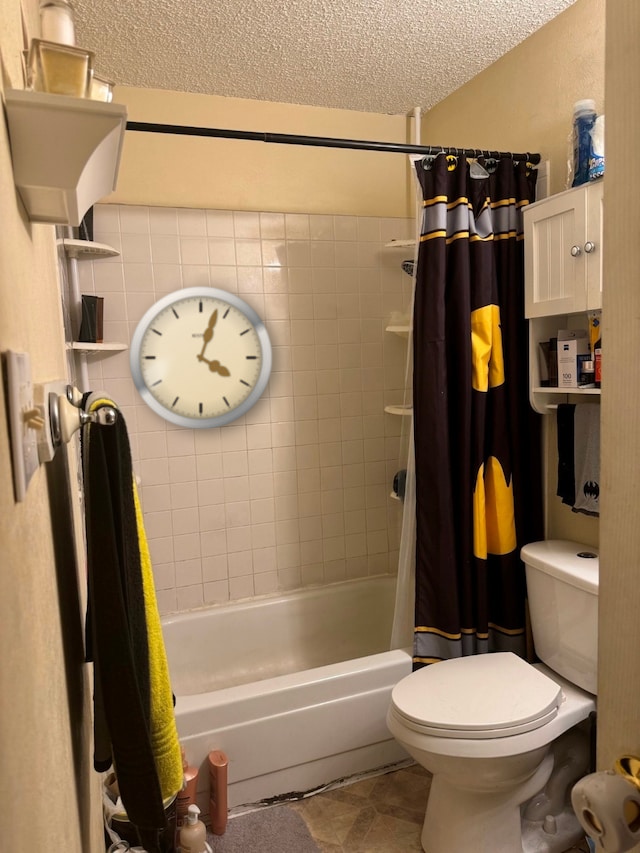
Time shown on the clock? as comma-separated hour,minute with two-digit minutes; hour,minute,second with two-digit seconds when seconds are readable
4,03
